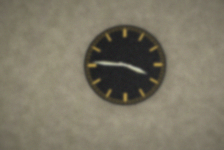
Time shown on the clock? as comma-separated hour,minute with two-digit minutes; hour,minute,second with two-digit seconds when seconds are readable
3,46
